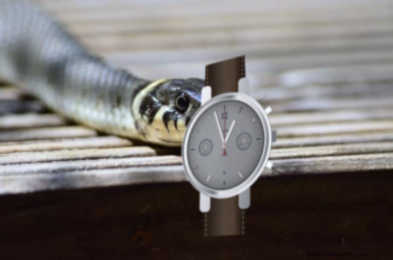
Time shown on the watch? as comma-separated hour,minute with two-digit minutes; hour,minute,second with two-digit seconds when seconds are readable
12,57
